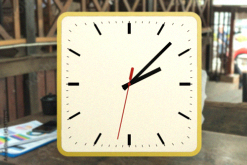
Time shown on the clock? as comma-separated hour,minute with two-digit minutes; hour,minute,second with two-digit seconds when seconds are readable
2,07,32
